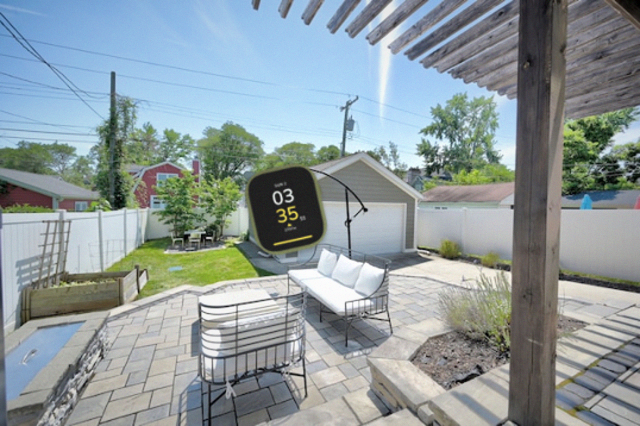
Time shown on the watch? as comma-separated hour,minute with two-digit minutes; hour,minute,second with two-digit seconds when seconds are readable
3,35
